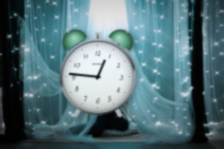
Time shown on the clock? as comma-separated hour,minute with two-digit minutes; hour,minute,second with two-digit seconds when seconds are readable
12,46
